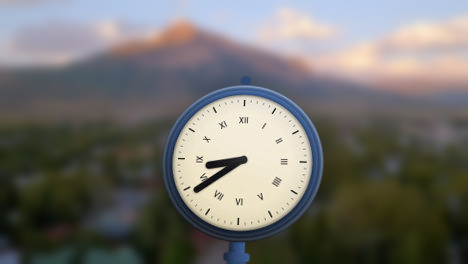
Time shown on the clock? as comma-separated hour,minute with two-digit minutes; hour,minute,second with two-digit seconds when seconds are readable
8,39
